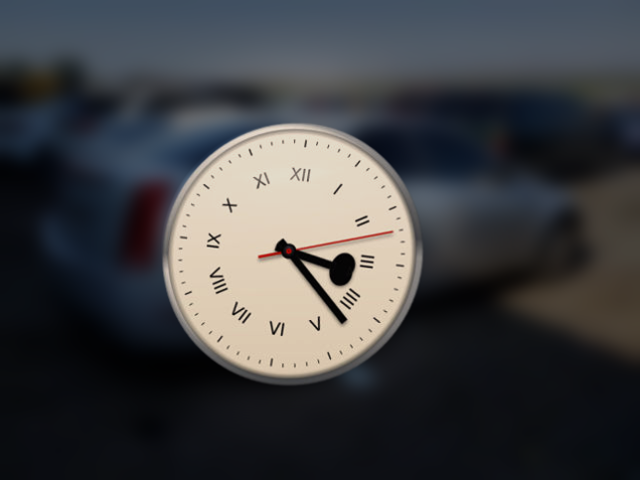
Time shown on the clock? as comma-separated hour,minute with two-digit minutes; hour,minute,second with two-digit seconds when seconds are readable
3,22,12
